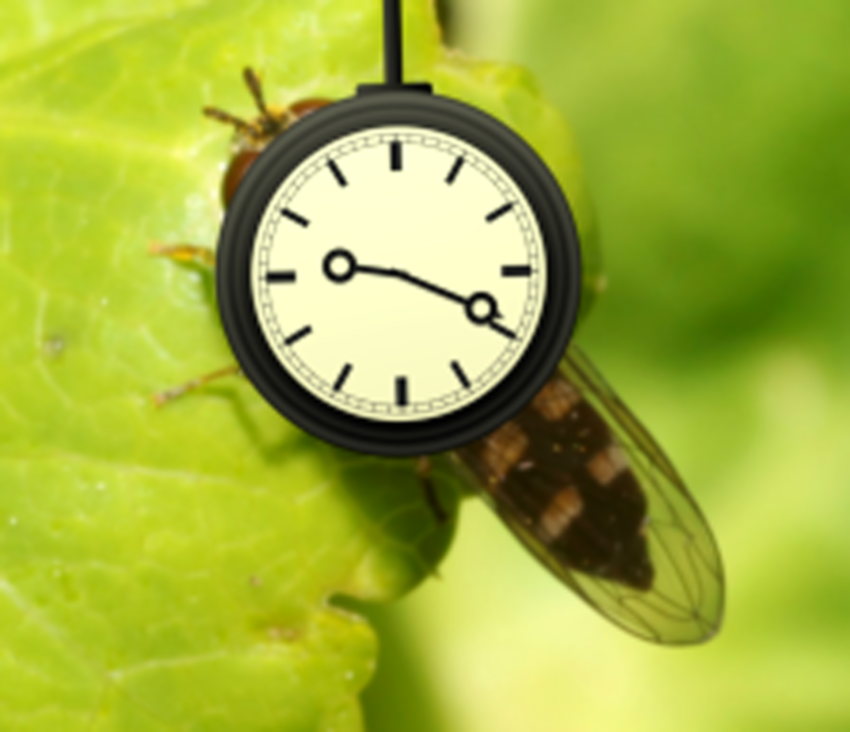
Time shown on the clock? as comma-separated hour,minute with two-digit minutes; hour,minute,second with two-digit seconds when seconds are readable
9,19
